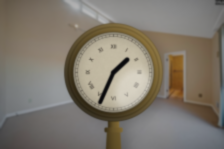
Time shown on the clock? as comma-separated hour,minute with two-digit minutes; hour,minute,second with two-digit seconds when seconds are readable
1,34
